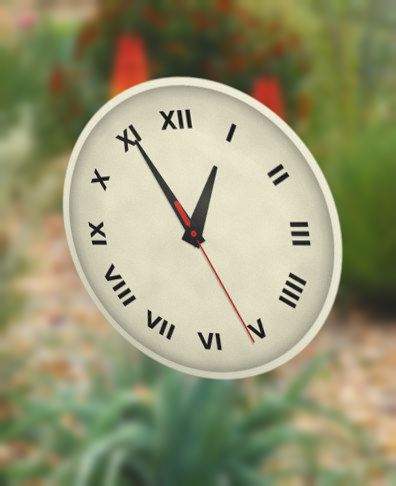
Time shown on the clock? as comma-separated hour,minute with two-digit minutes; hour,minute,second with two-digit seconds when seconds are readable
12,55,26
